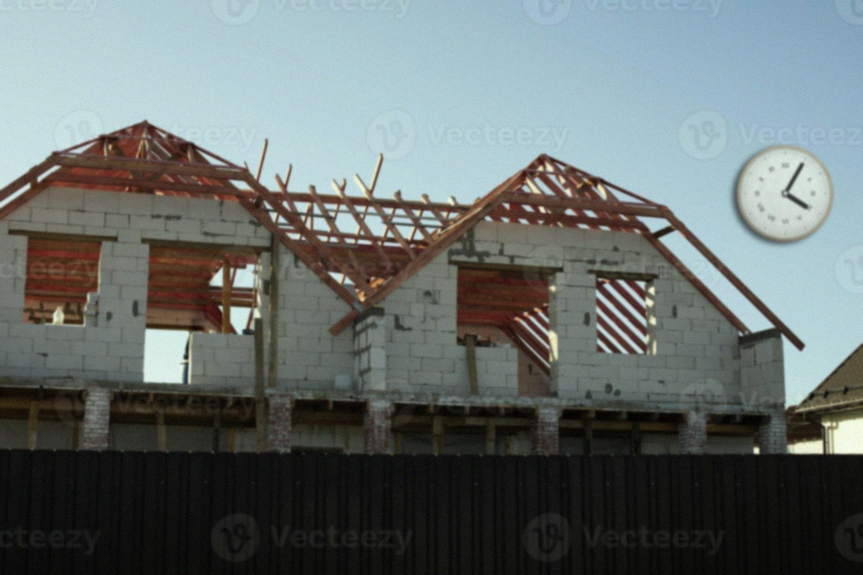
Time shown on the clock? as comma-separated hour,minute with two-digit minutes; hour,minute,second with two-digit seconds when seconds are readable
4,05
